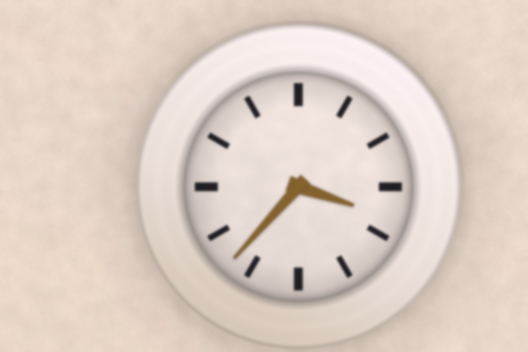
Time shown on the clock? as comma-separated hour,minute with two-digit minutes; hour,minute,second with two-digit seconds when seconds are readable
3,37
